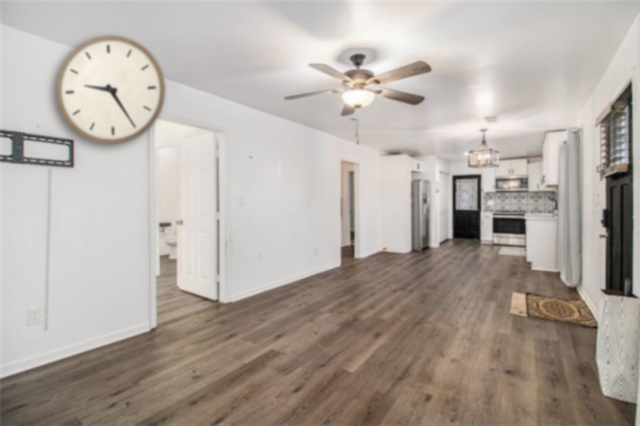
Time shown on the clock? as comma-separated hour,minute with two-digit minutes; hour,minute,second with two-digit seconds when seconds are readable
9,25
